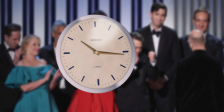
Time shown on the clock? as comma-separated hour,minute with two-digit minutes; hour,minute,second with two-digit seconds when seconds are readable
10,16
